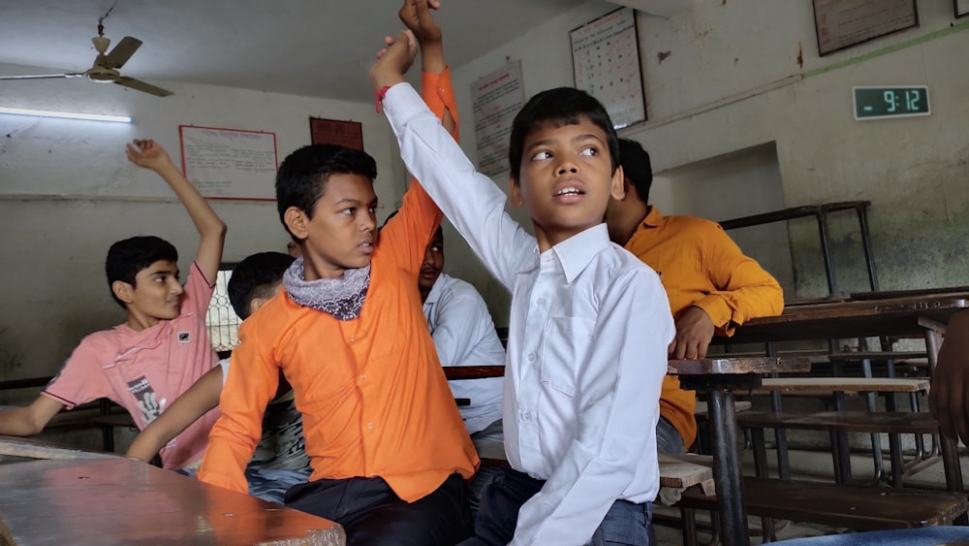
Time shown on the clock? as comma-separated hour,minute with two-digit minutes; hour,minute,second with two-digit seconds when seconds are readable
9,12
